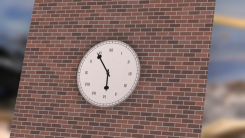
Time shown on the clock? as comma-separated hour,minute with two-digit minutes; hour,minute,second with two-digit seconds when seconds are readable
5,54
